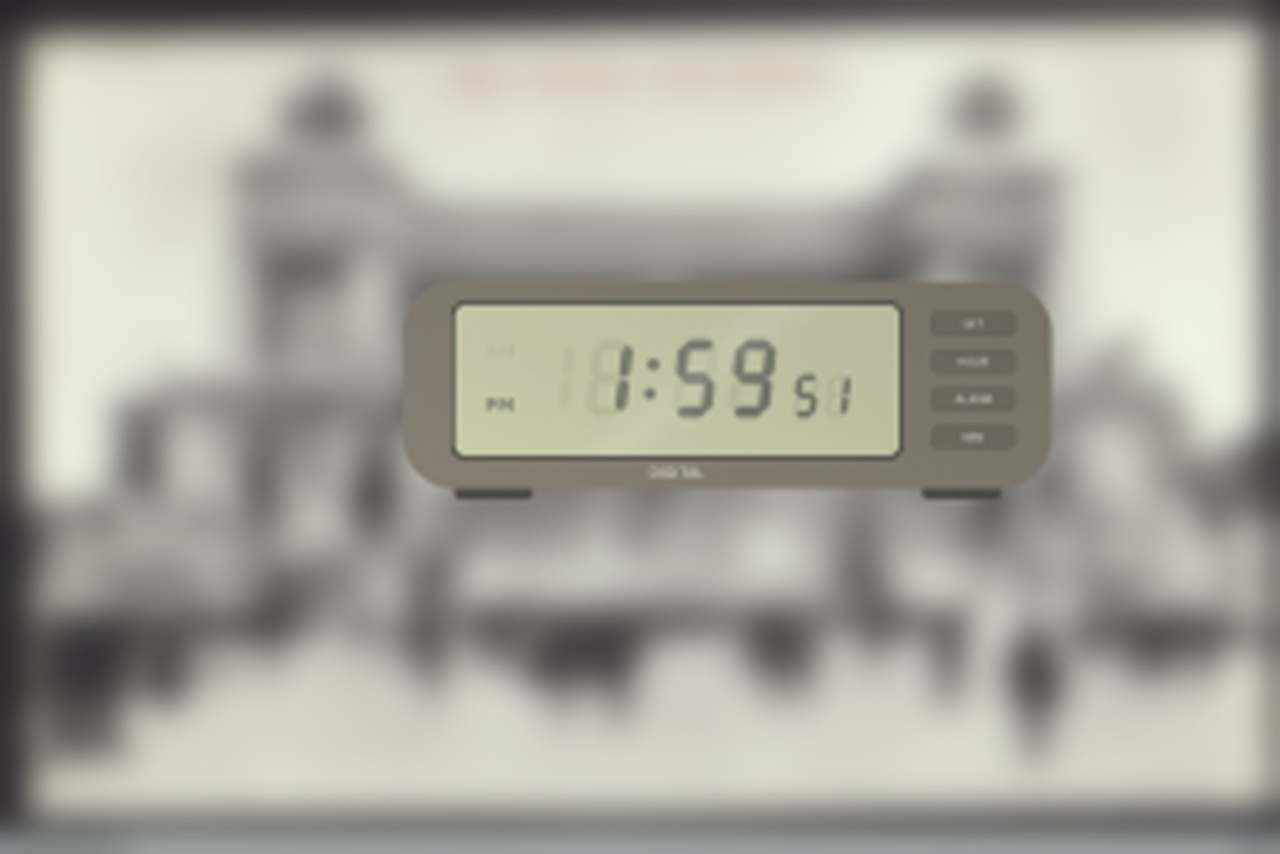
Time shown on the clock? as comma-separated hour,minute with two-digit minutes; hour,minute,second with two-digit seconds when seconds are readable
1,59,51
